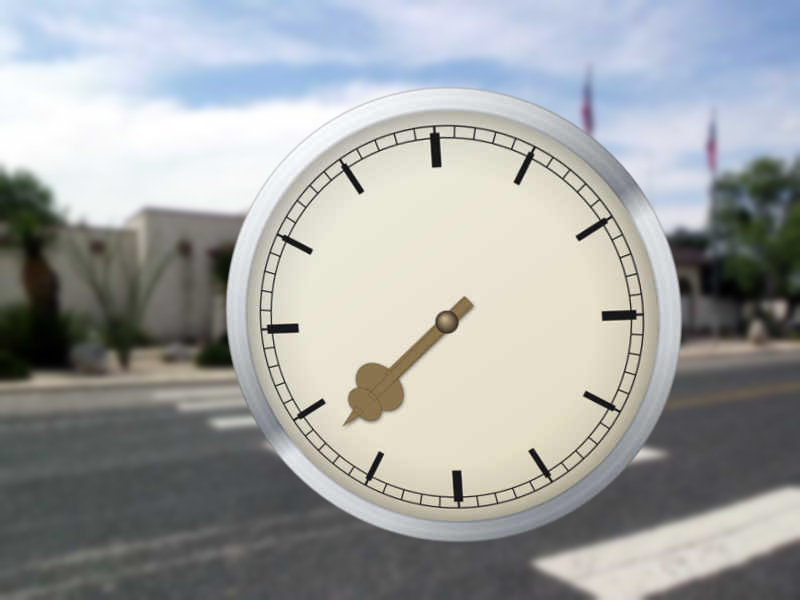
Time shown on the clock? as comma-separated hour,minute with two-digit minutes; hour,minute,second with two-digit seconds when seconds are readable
7,38
